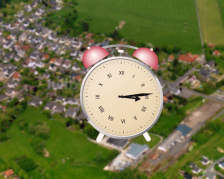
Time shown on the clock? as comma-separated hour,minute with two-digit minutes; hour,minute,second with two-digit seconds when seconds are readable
3,14
